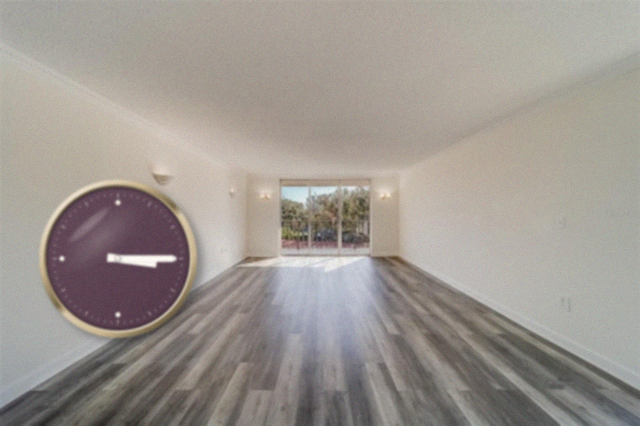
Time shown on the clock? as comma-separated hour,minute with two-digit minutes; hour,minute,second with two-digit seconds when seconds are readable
3,15
